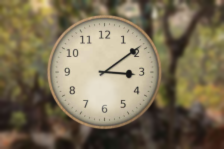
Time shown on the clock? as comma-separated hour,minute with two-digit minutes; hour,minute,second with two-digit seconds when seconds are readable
3,09
